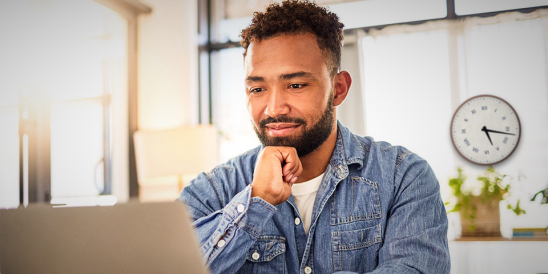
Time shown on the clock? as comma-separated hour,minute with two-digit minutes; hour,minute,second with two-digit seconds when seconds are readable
5,17
